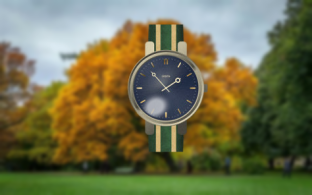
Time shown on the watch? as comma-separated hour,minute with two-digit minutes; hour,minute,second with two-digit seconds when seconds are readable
1,53
